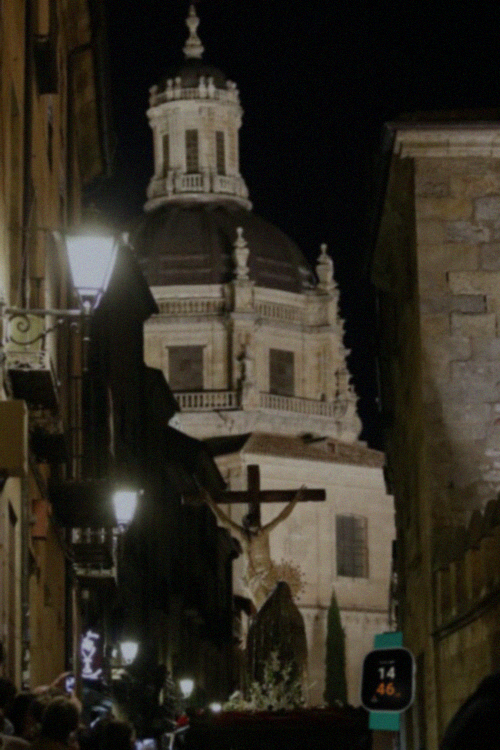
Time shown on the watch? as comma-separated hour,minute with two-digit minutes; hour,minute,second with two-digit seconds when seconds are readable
14,46
